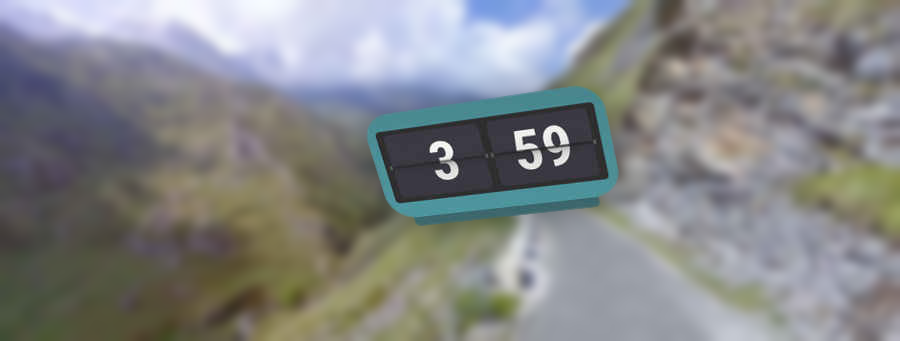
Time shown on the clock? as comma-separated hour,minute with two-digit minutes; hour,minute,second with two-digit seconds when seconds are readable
3,59
